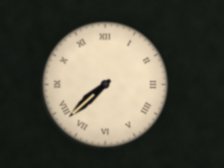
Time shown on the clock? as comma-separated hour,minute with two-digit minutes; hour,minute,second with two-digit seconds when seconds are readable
7,38
